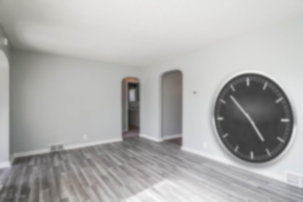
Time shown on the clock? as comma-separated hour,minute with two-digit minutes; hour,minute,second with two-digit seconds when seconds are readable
4,53
